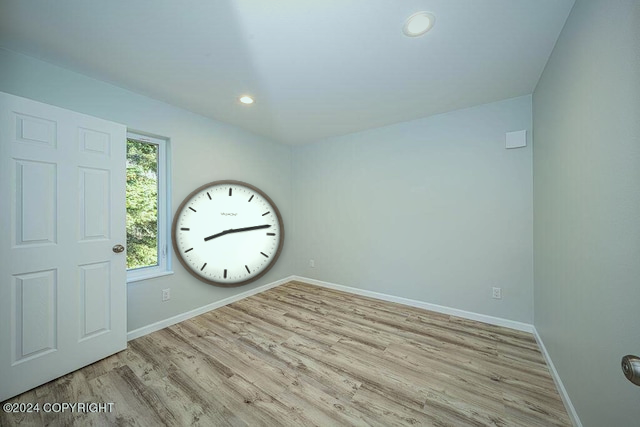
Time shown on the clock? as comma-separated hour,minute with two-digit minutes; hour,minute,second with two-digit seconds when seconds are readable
8,13
